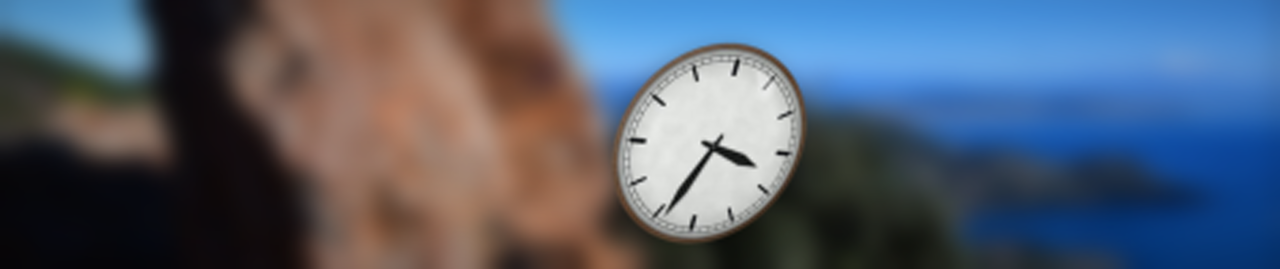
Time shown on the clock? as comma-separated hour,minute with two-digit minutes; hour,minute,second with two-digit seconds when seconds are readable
3,34
